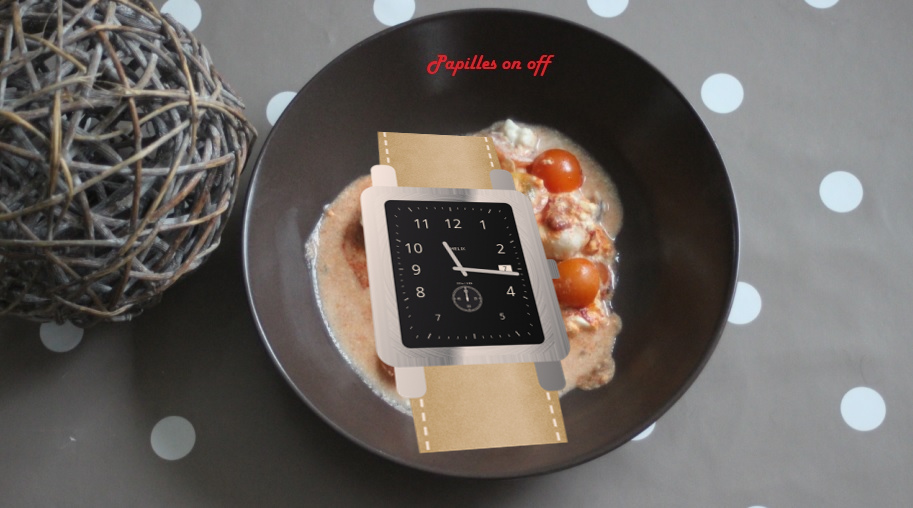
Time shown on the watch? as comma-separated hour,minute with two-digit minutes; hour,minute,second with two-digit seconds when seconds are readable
11,16
